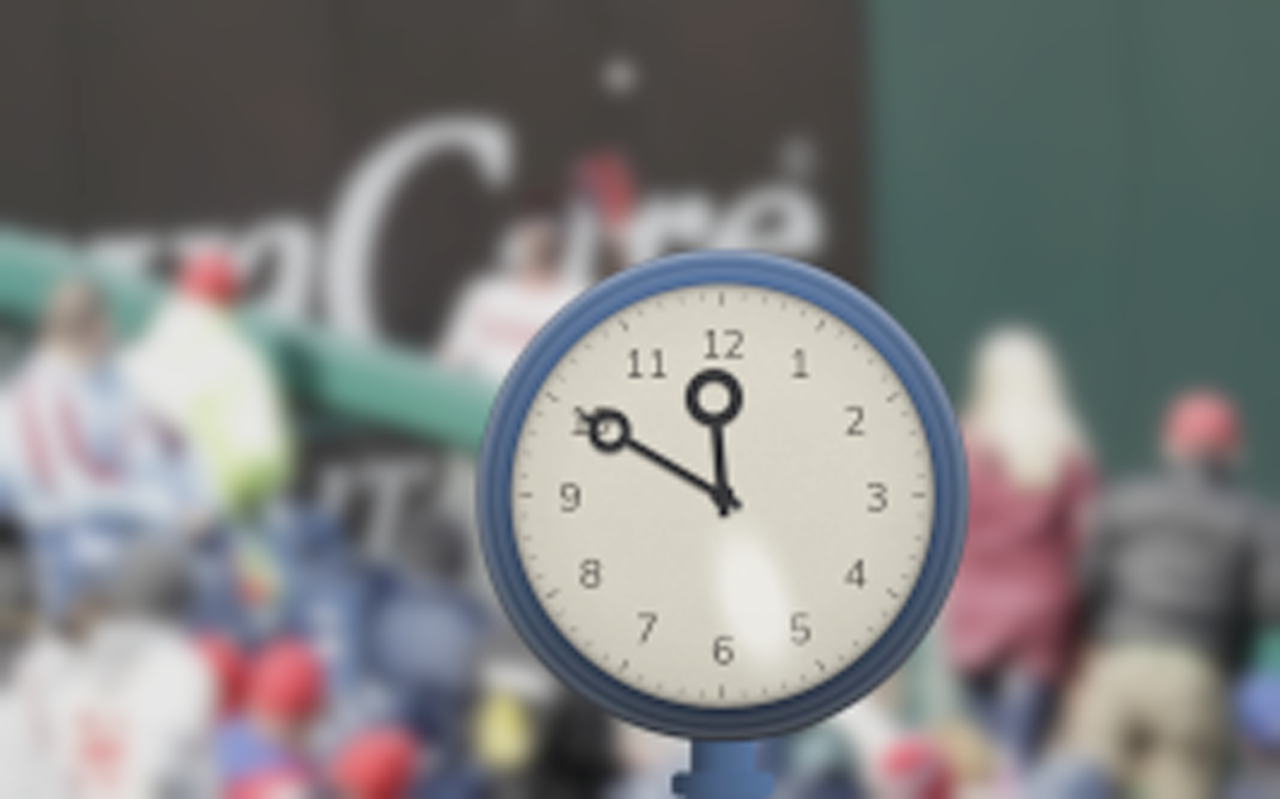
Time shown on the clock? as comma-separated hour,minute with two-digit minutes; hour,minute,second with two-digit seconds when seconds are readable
11,50
